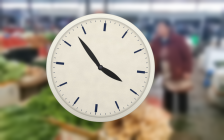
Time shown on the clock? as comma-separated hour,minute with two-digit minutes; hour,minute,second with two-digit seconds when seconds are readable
3,53
